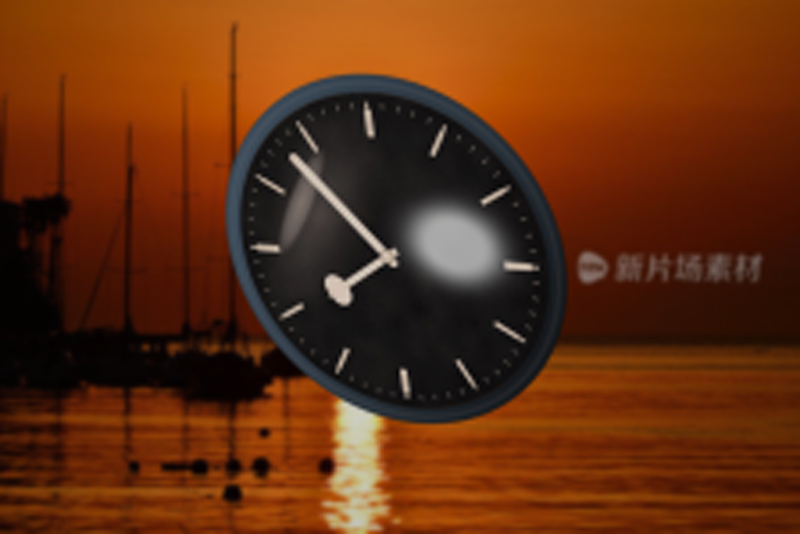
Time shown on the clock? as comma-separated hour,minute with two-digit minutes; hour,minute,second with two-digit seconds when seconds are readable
7,53
